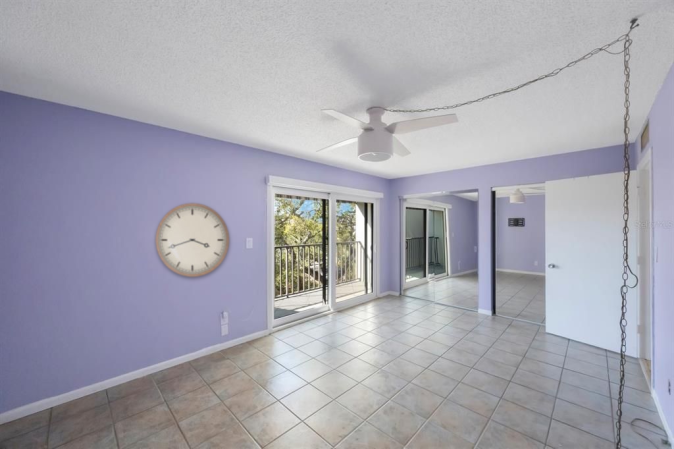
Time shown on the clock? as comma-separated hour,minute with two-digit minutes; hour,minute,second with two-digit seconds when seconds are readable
3,42
